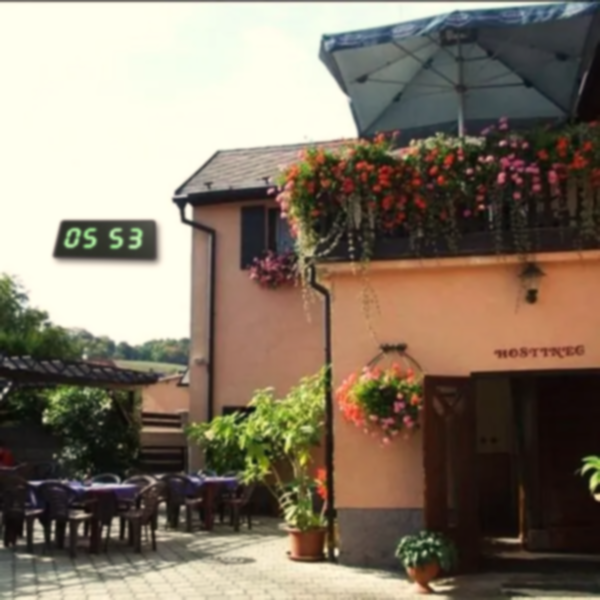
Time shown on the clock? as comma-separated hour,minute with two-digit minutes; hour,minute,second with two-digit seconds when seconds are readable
5,53
